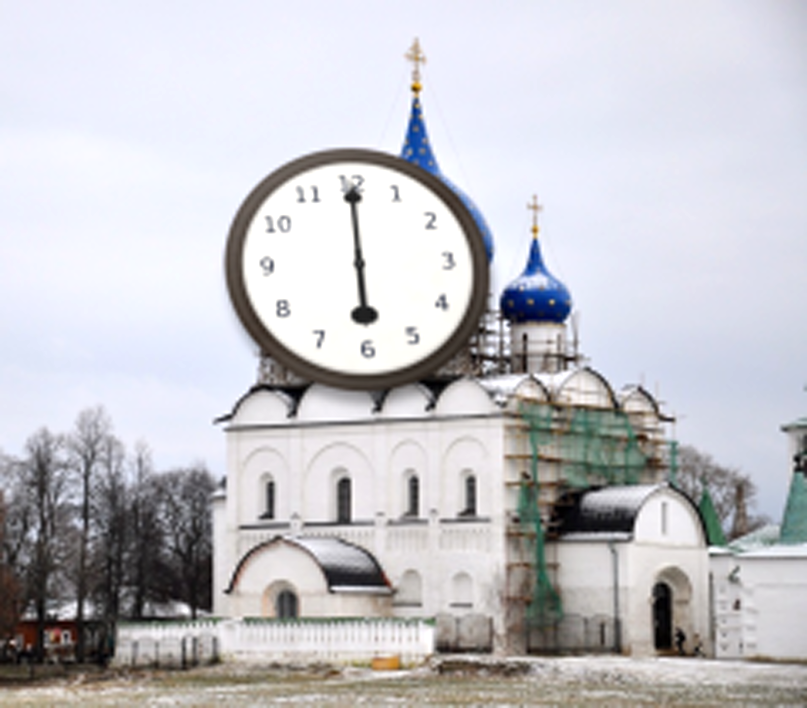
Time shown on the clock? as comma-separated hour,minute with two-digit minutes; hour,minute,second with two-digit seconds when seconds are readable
6,00
